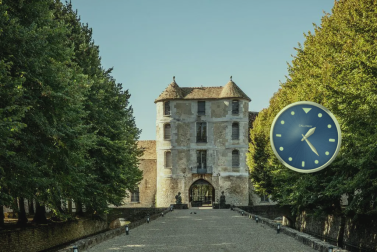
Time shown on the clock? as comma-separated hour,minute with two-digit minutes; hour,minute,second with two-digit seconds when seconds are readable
1,23
